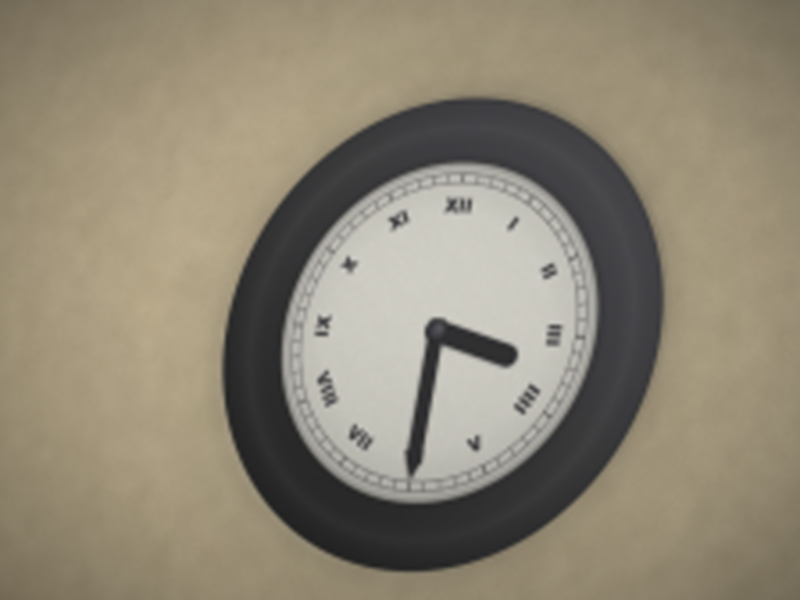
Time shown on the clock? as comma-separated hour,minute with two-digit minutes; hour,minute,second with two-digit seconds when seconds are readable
3,30
